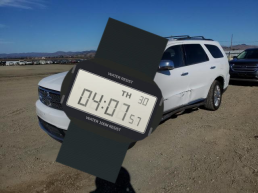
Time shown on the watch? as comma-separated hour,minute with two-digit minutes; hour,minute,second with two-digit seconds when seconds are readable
4,07,57
